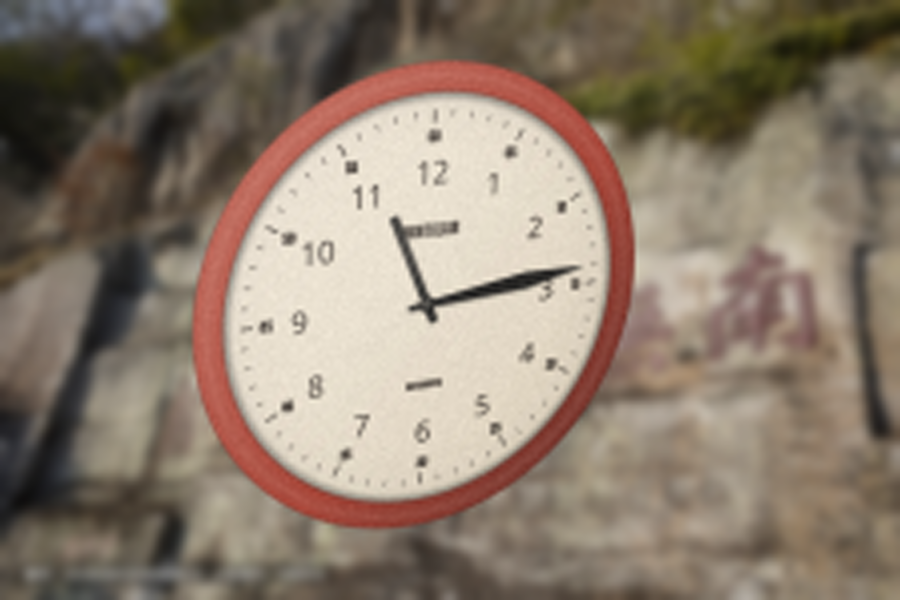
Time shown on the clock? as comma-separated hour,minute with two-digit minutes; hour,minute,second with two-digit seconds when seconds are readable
11,14
